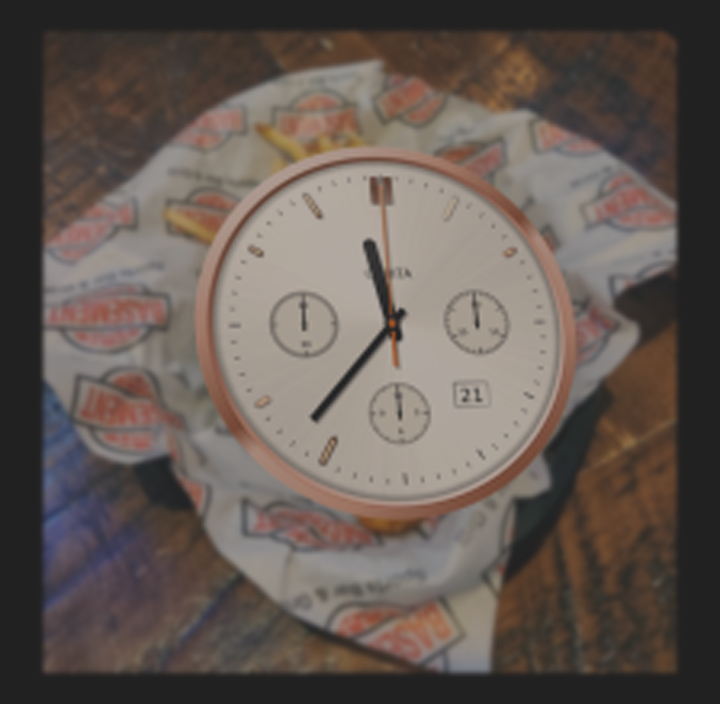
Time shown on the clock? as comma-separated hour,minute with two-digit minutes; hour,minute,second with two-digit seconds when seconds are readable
11,37
